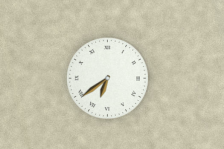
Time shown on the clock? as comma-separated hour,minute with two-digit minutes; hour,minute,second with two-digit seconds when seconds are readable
6,39
